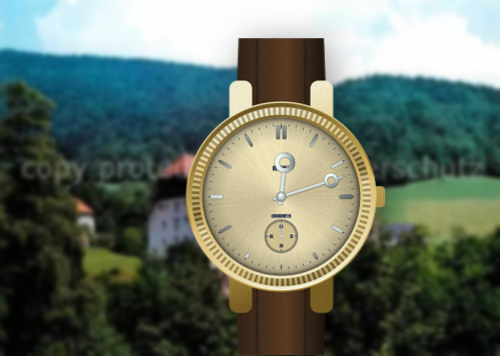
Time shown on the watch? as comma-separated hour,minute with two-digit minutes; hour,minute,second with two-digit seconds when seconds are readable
12,12
